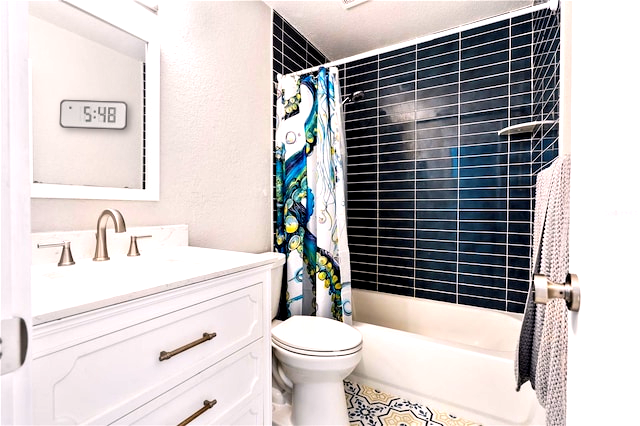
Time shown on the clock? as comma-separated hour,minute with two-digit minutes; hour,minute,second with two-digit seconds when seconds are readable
5,48
